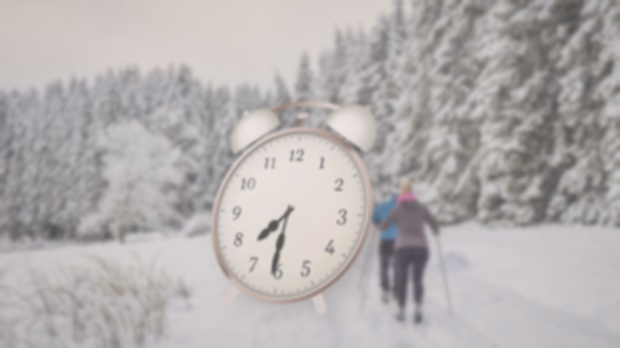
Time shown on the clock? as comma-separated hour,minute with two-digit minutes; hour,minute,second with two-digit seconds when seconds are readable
7,31
